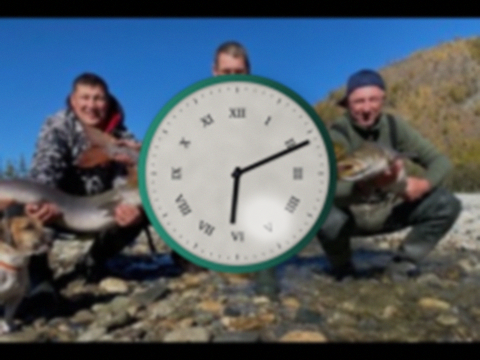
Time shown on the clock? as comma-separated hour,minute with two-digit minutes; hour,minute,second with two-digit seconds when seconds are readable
6,11
